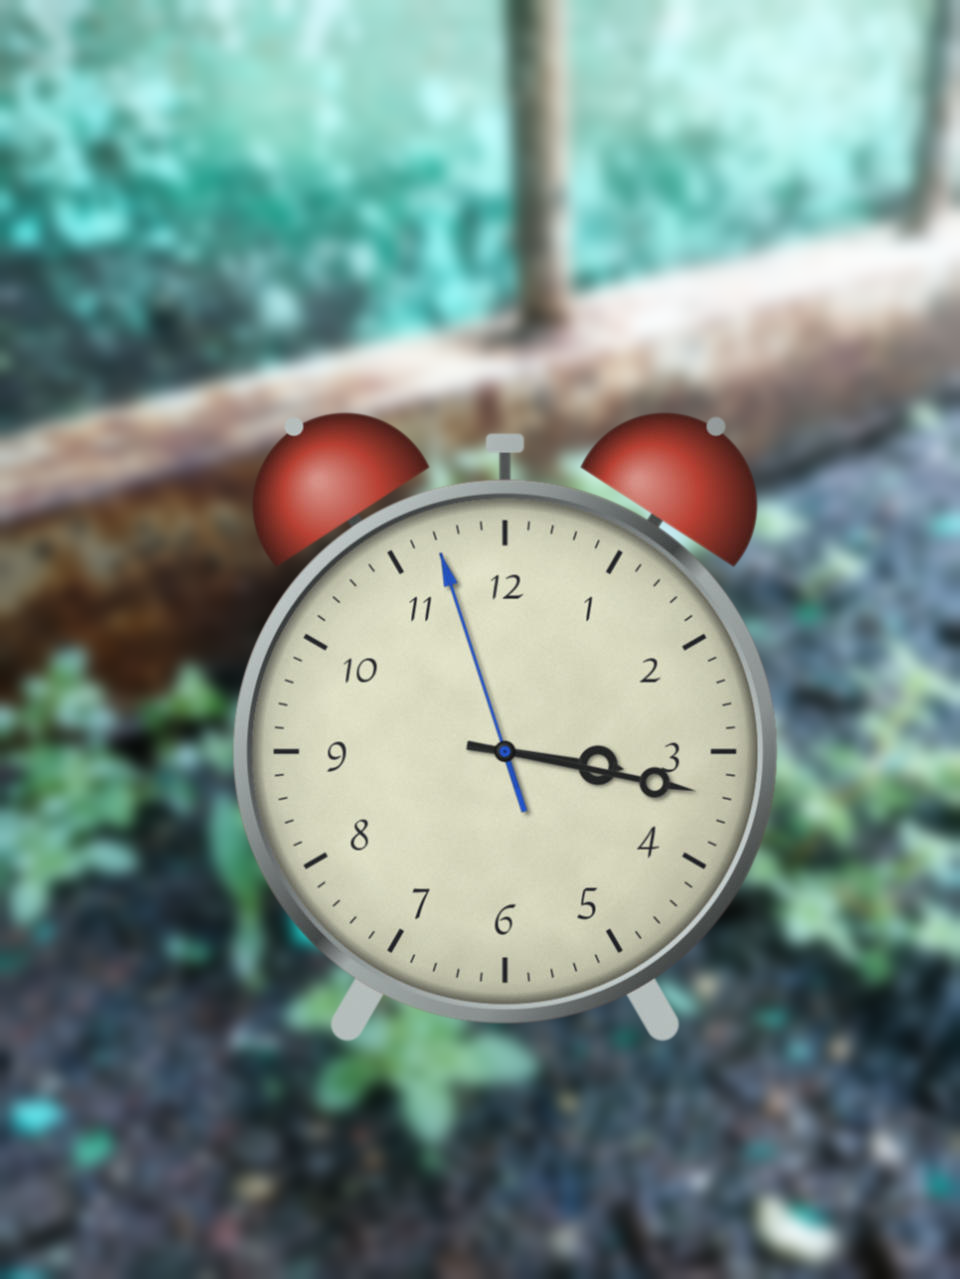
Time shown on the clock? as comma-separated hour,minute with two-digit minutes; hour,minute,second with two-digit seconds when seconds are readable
3,16,57
